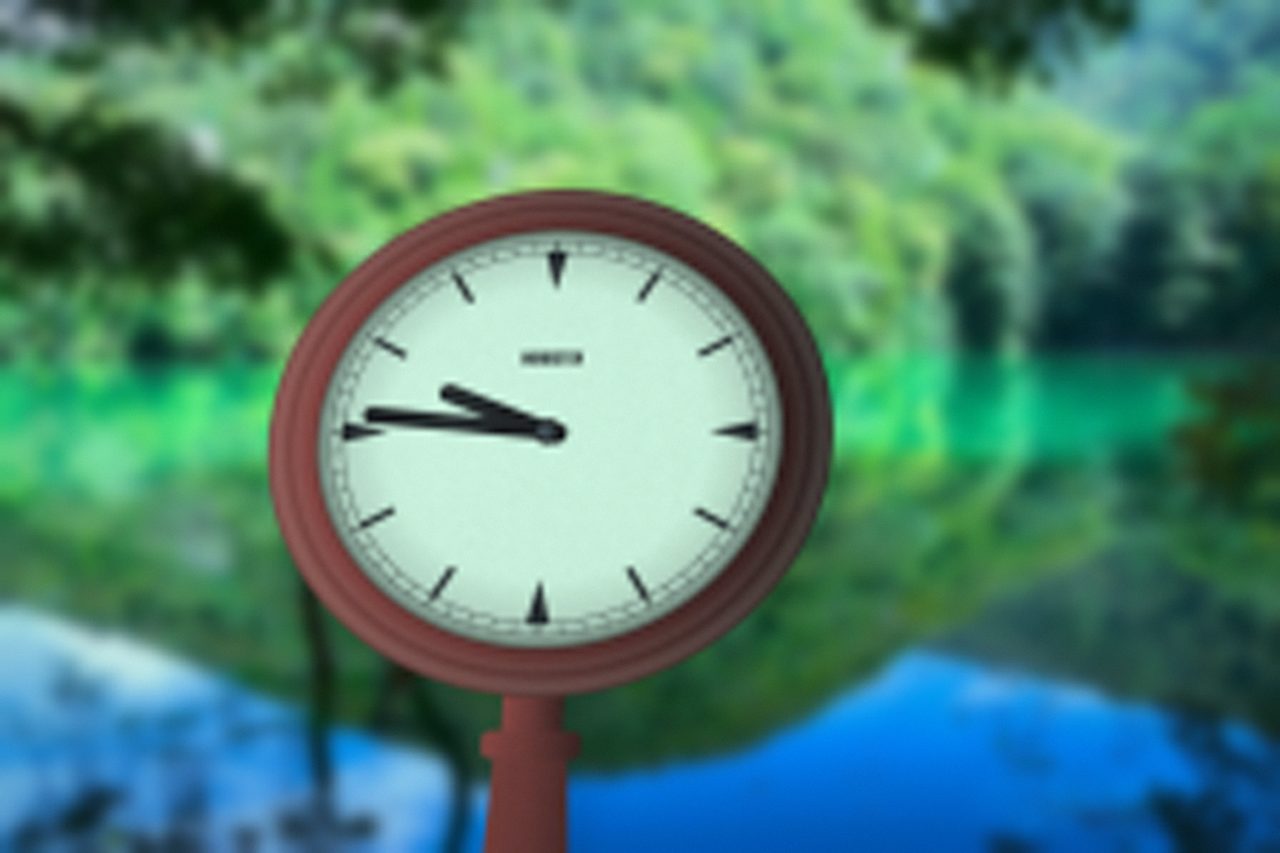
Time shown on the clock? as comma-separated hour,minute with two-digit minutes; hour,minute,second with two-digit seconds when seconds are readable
9,46
